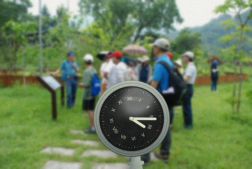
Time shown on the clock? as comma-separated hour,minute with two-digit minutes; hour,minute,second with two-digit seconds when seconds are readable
4,16
